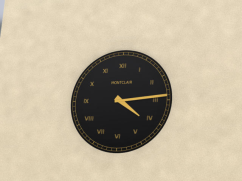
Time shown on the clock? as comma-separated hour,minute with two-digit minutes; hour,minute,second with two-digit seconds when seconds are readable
4,14
